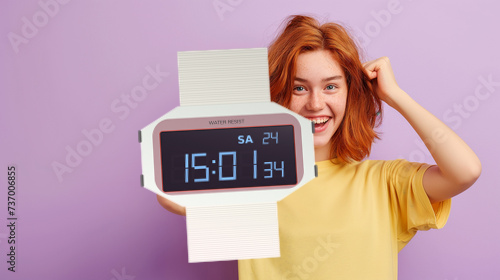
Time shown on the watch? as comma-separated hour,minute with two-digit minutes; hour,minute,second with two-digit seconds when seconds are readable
15,01,34
